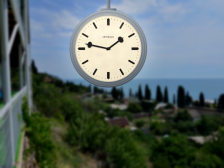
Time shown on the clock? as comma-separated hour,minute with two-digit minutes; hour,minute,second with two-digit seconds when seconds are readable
1,47
